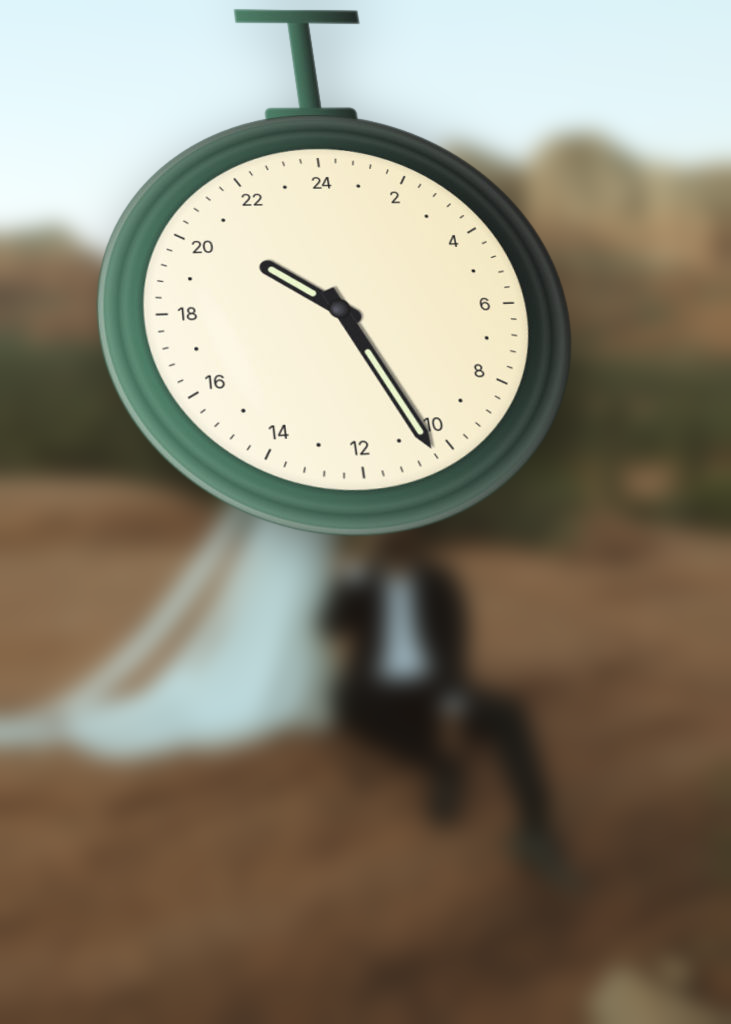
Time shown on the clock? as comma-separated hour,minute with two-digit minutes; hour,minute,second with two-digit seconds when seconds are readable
20,26
